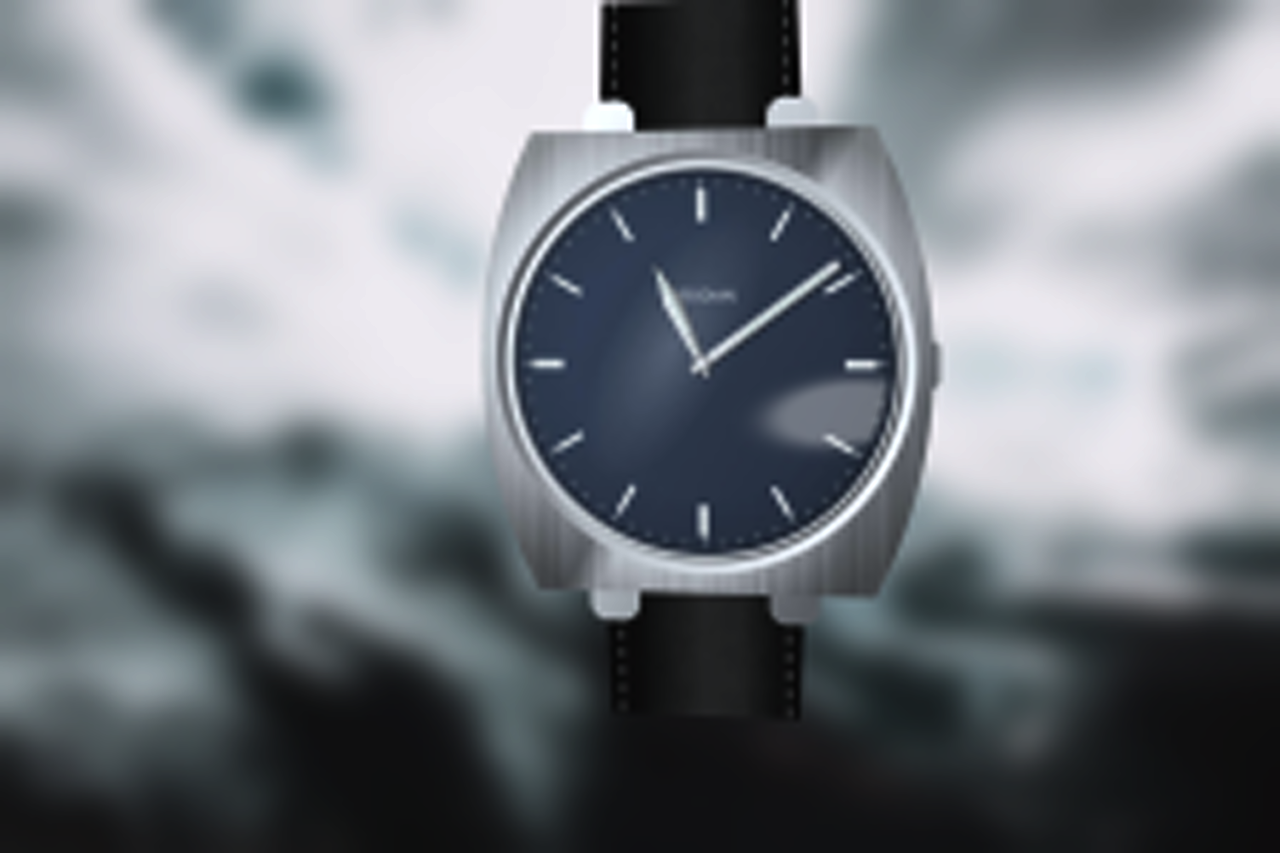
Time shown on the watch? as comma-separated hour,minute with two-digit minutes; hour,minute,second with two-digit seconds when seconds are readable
11,09
